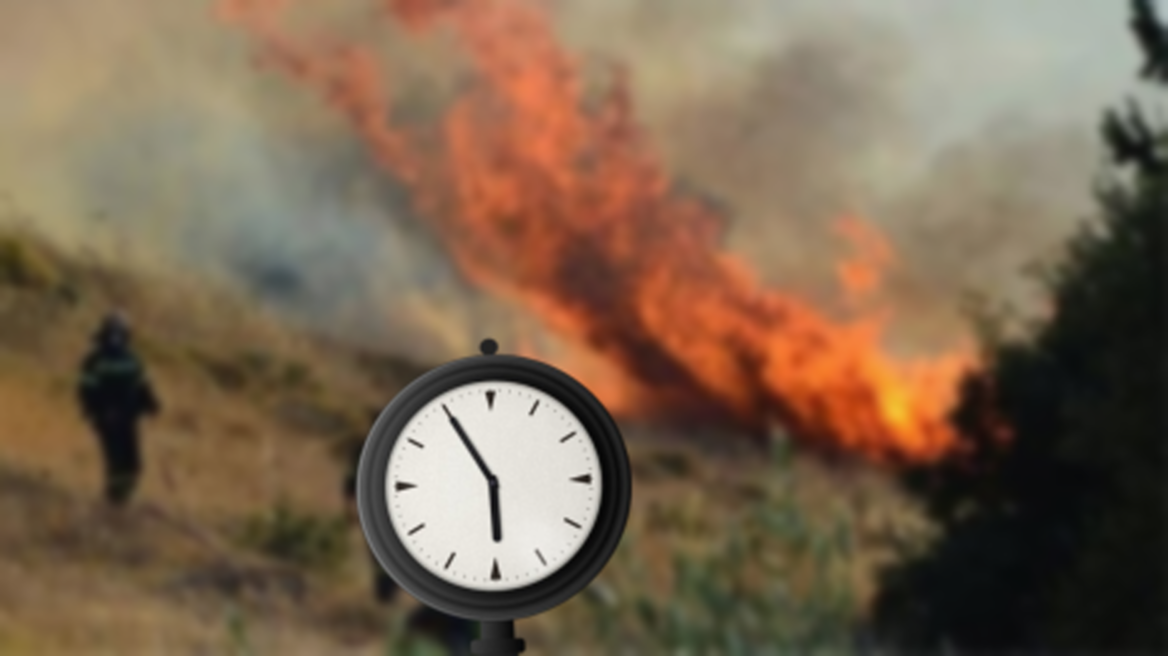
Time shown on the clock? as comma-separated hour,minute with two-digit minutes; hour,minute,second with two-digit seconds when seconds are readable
5,55
